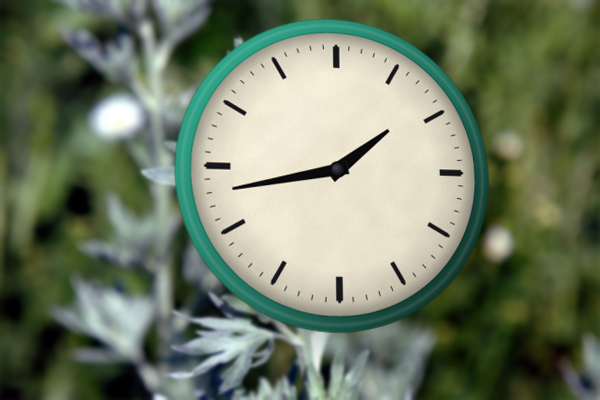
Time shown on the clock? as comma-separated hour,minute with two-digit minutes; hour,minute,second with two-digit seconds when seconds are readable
1,43
